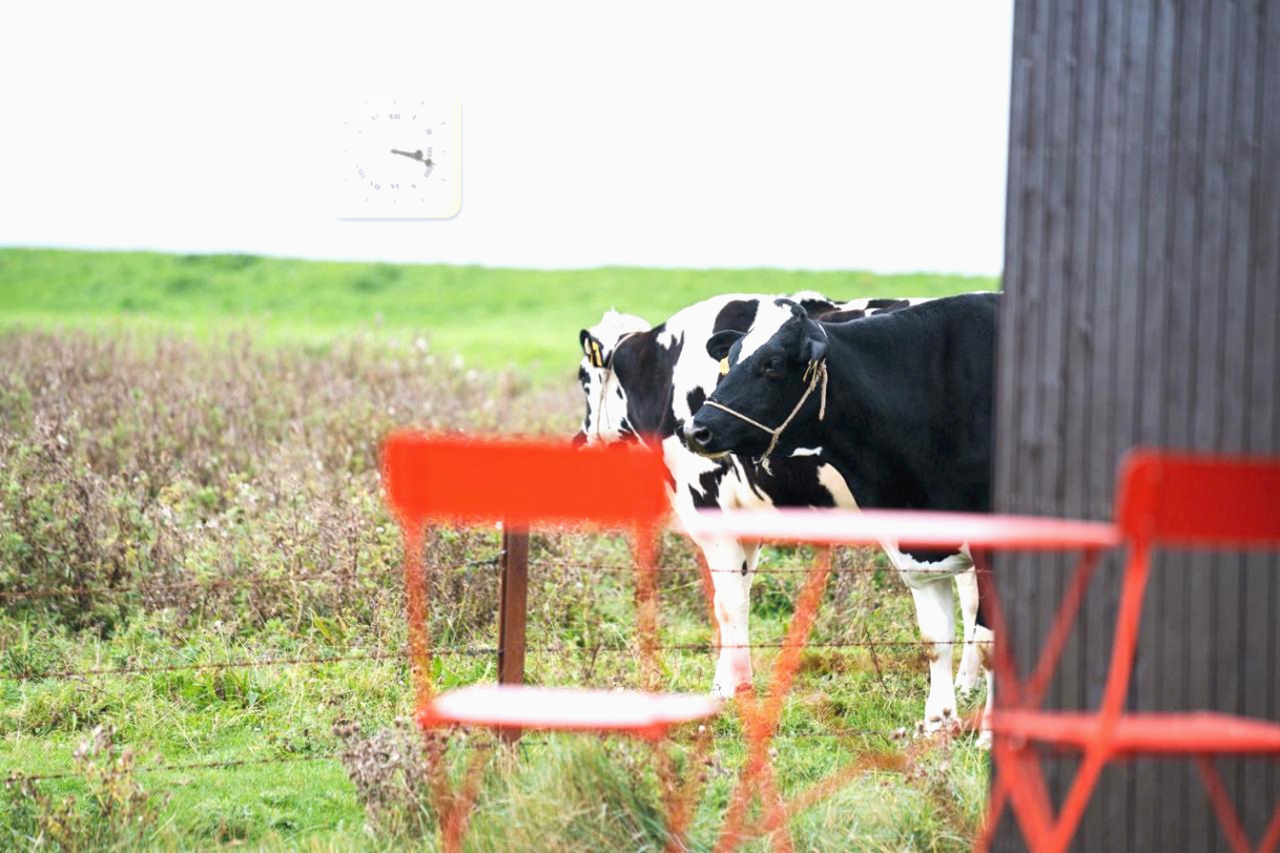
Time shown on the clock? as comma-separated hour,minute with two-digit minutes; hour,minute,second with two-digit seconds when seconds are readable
3,18
